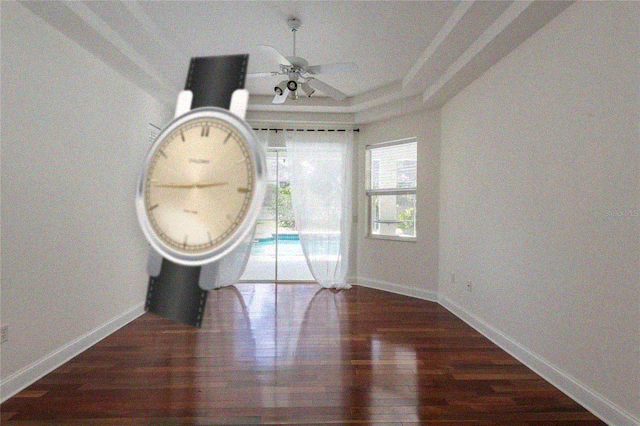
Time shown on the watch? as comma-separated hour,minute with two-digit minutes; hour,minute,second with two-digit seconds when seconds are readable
2,44
